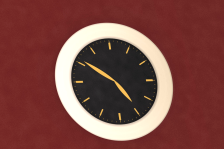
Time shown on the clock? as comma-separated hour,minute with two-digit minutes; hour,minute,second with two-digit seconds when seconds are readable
4,51
